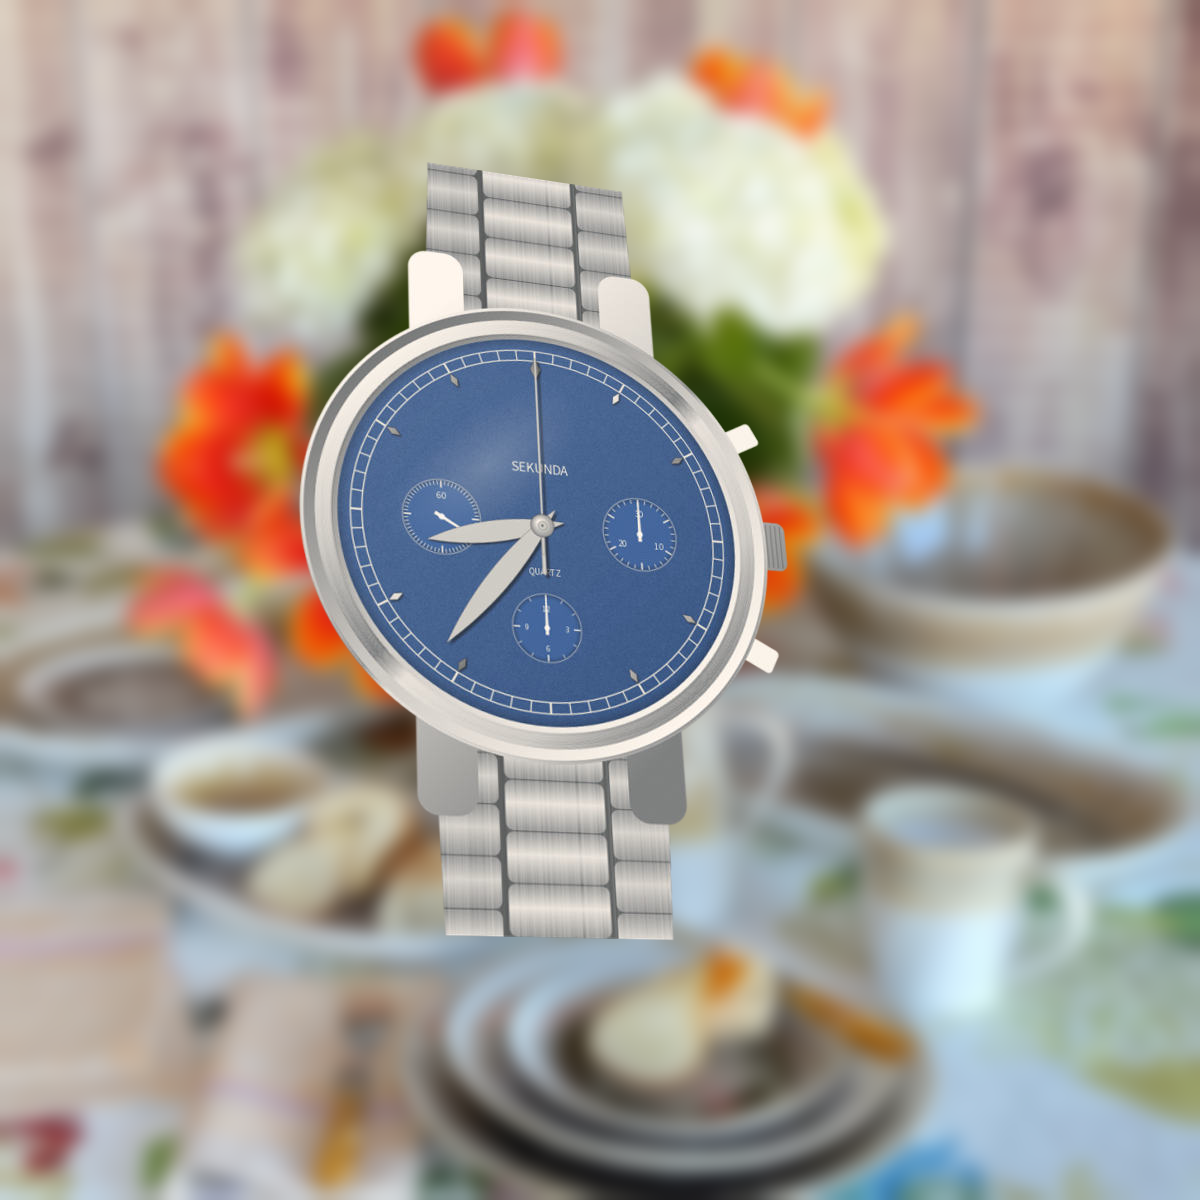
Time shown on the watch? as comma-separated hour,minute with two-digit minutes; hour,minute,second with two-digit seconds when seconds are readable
8,36,20
